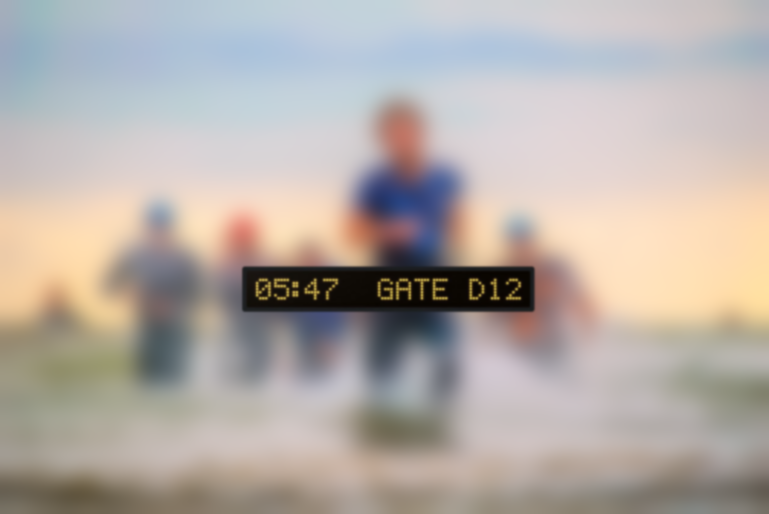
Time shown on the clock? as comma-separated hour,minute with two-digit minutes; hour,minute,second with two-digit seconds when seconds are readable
5,47
